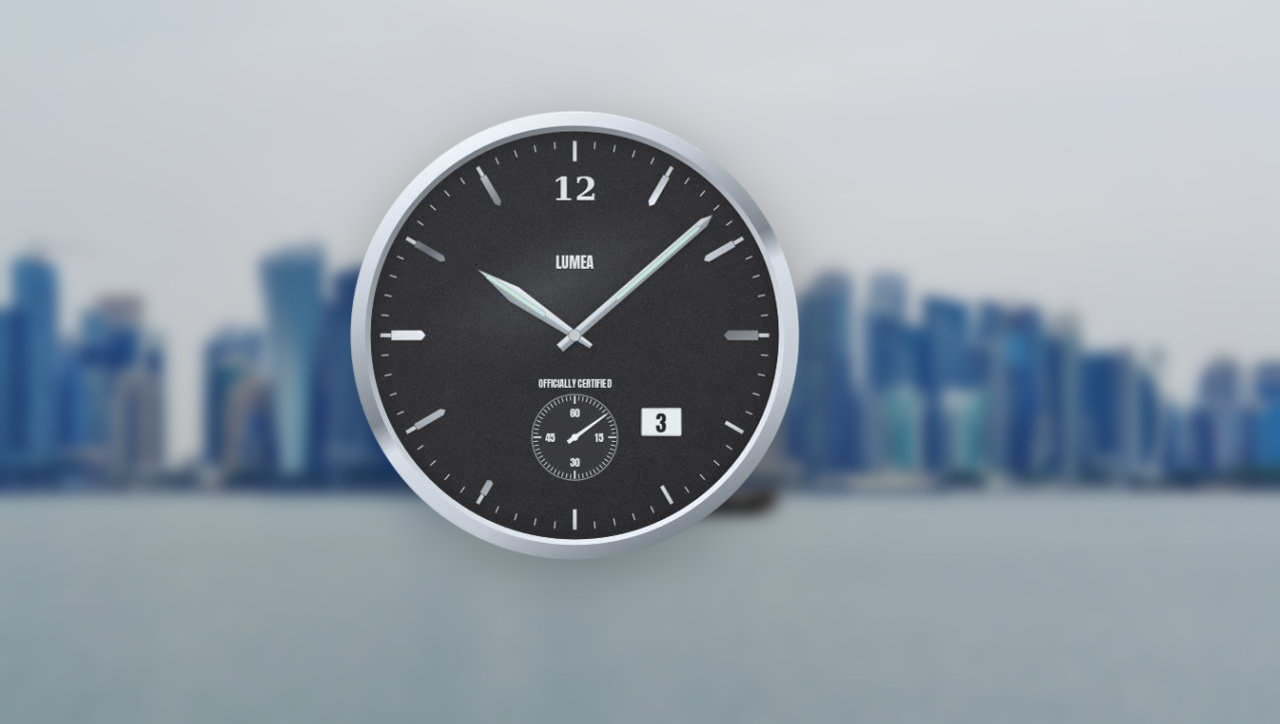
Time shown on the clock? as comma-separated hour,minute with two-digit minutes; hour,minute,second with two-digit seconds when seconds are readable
10,08,09
